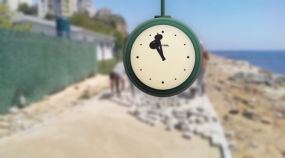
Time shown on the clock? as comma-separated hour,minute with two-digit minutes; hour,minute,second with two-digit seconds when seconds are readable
10,58
